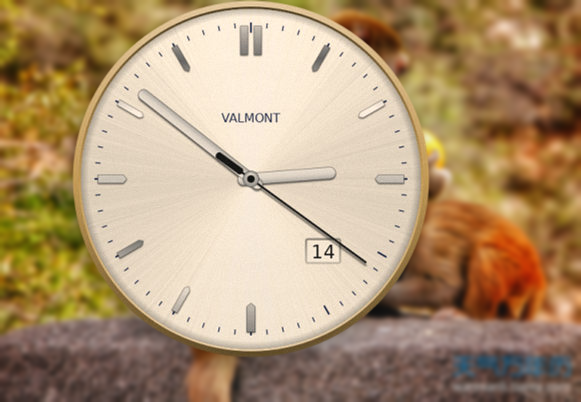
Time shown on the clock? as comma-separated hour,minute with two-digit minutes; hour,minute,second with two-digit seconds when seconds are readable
2,51,21
